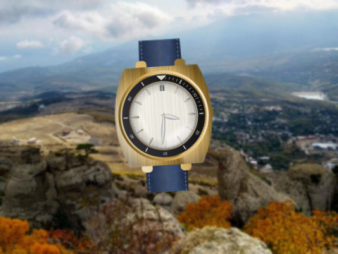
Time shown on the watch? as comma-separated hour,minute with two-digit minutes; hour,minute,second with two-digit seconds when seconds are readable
3,31
